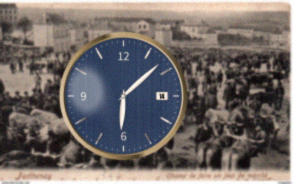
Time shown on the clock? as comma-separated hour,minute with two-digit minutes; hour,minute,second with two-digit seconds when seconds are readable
6,08
